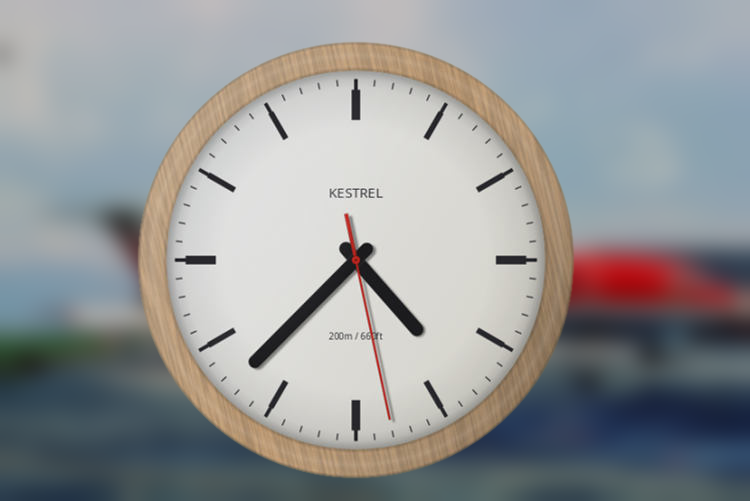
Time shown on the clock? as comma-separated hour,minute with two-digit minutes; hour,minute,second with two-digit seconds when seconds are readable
4,37,28
